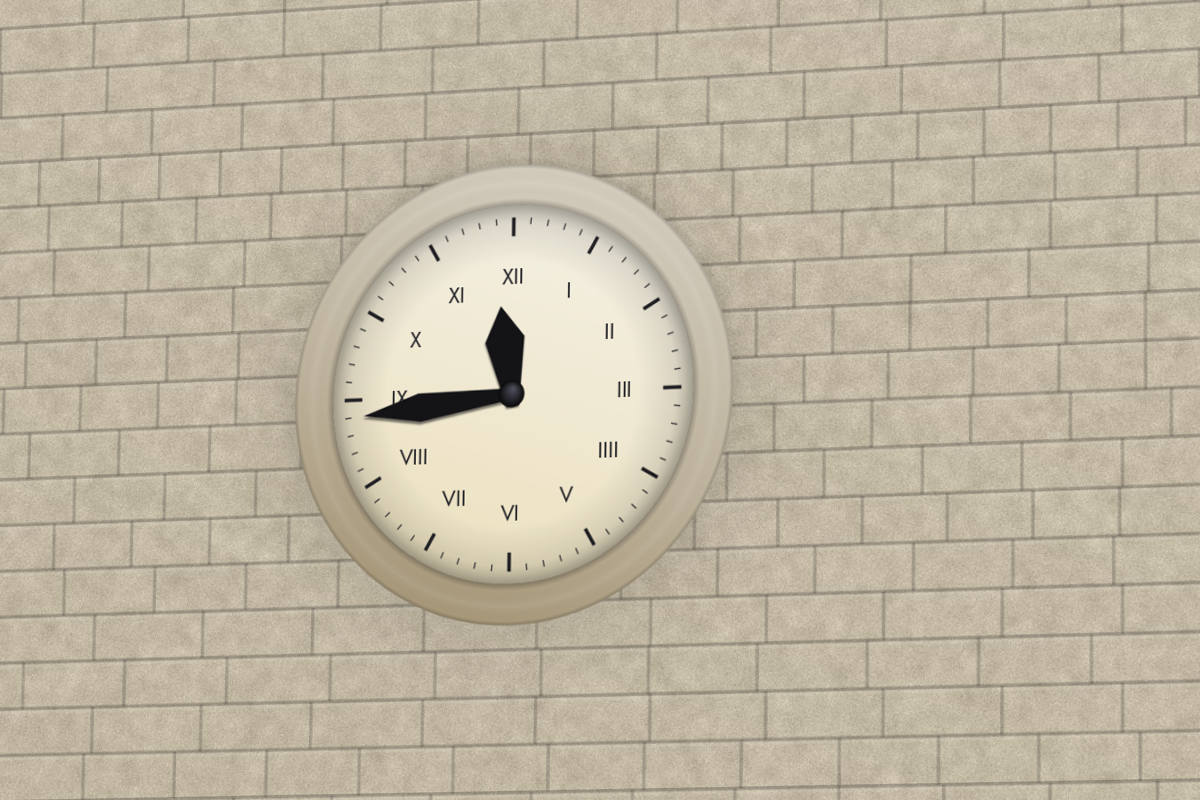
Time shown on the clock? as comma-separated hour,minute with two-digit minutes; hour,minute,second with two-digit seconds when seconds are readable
11,44
